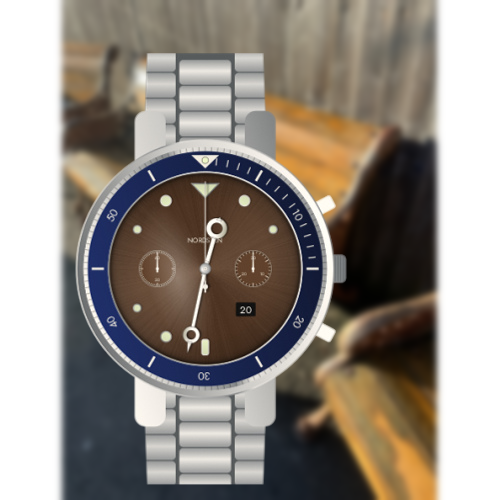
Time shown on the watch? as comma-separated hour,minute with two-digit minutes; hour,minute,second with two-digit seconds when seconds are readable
12,32
